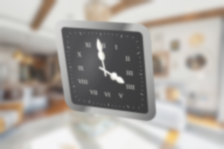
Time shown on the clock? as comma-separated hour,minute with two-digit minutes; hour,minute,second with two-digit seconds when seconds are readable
3,59
